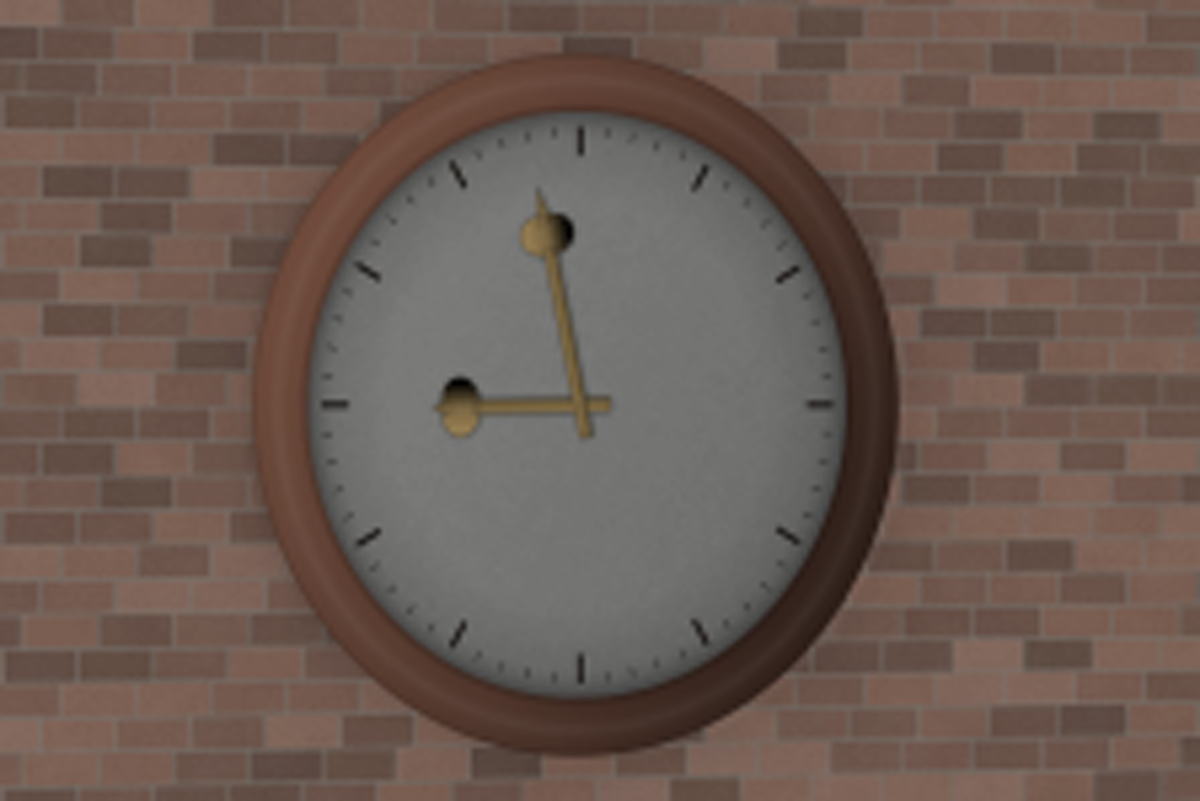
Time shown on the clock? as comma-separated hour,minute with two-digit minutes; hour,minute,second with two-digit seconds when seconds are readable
8,58
